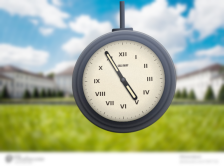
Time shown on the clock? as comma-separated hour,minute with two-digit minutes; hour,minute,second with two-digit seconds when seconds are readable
4,55
